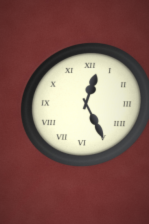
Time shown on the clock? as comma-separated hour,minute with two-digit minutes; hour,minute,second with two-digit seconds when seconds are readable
12,25
